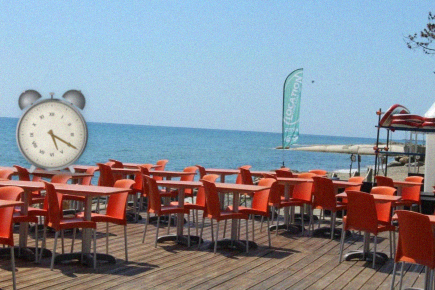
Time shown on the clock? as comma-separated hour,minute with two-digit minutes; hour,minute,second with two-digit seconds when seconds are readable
5,20
